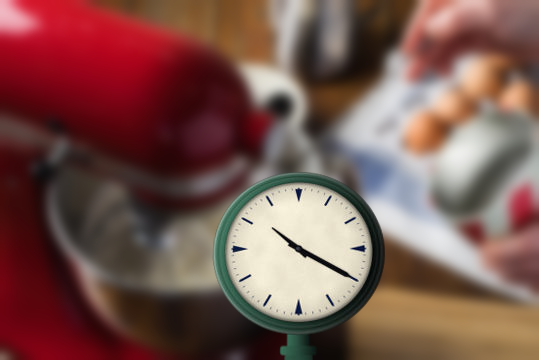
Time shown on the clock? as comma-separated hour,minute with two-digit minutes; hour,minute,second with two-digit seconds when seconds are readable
10,20
